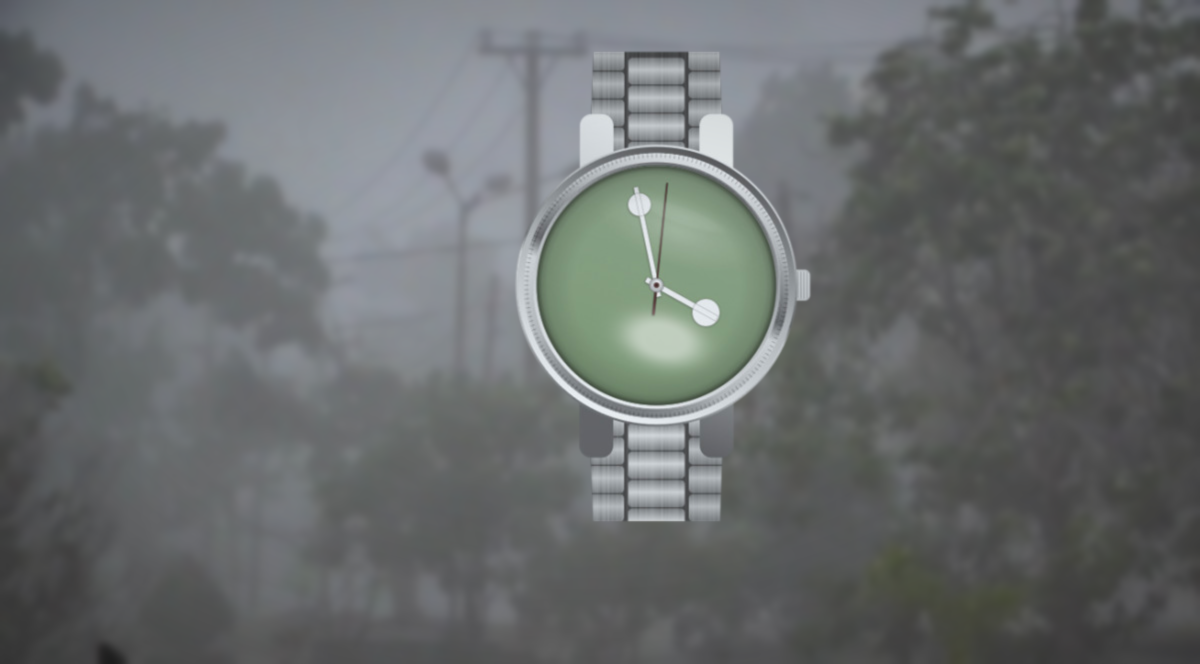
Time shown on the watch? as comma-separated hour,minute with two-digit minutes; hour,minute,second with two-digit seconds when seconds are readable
3,58,01
